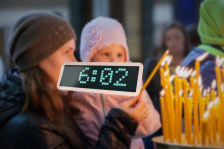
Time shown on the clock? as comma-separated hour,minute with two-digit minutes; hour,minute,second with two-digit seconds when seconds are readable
6,02
